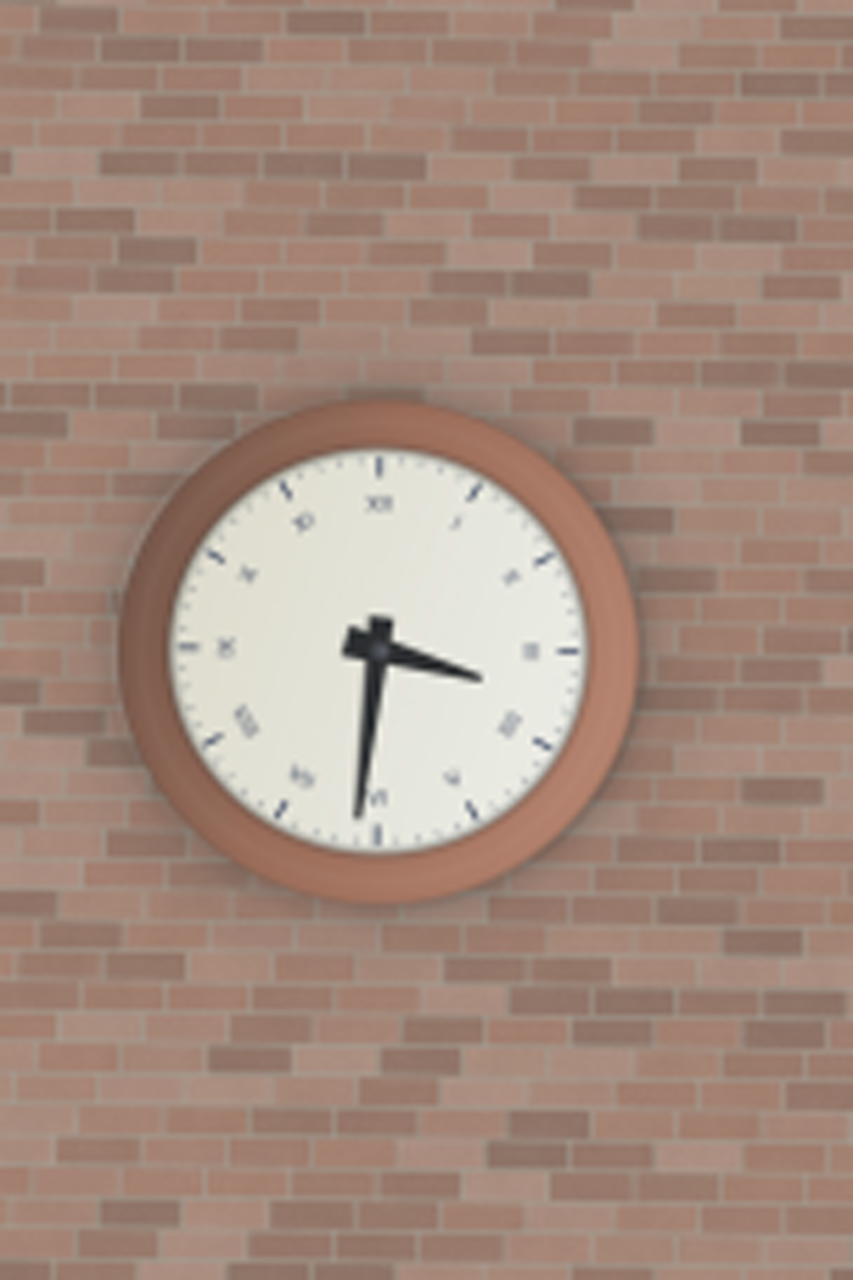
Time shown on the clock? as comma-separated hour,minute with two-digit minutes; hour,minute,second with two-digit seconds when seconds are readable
3,31
